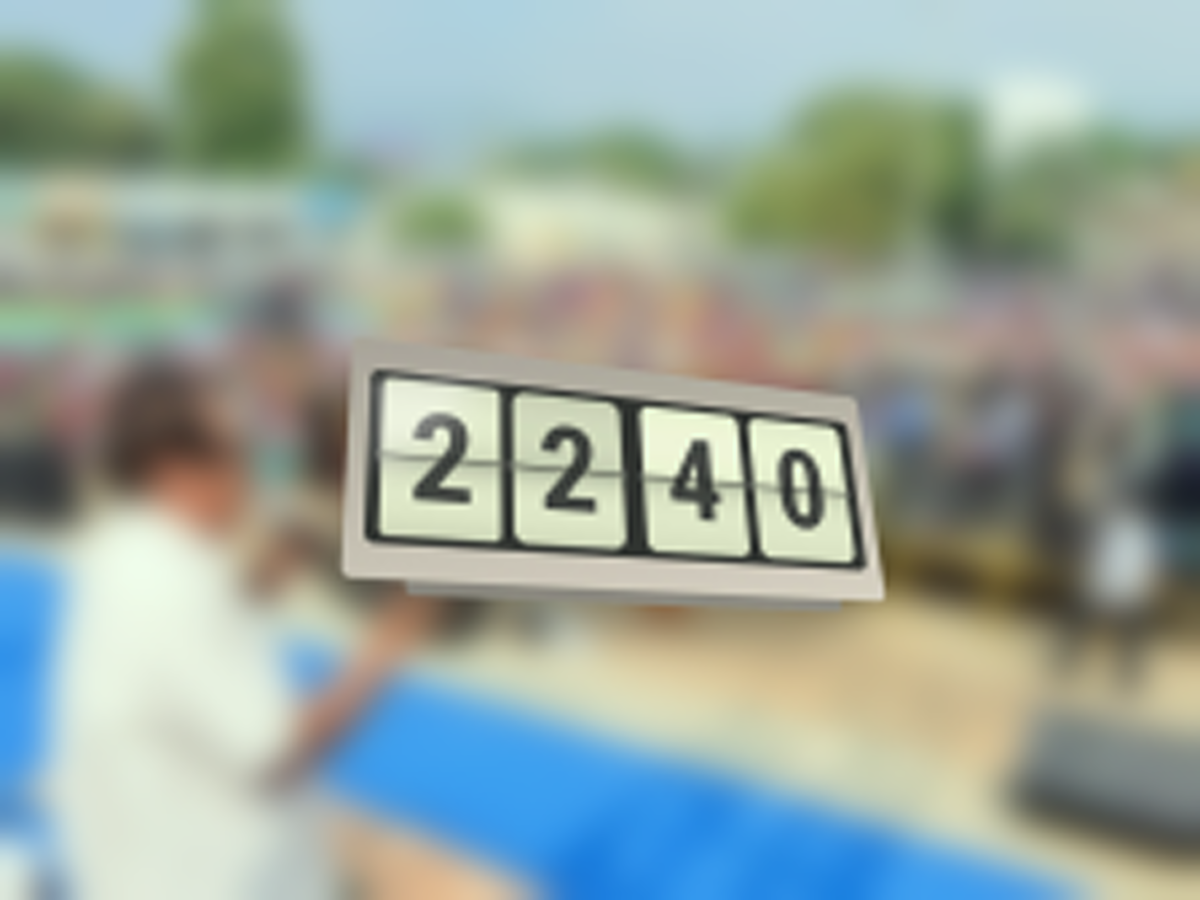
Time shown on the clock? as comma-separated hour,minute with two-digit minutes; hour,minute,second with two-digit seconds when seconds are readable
22,40
